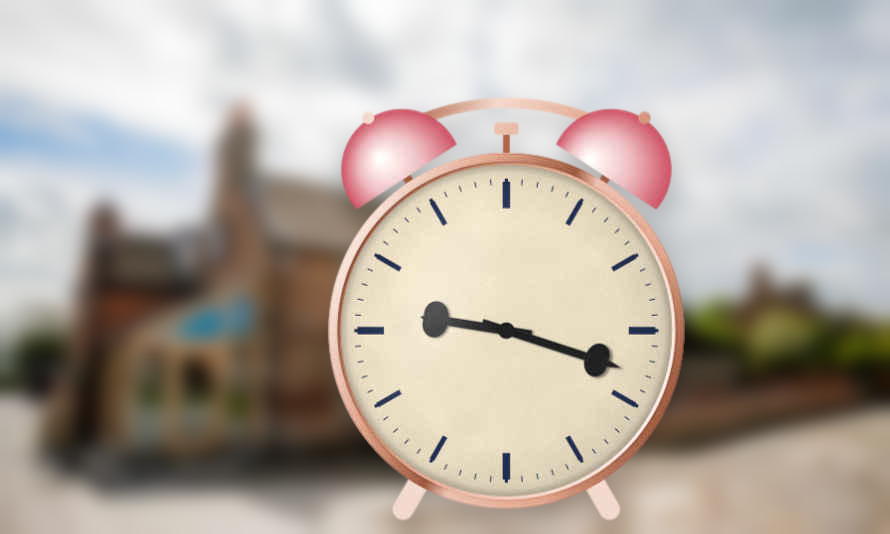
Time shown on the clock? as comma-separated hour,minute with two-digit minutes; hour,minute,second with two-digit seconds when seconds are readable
9,18
